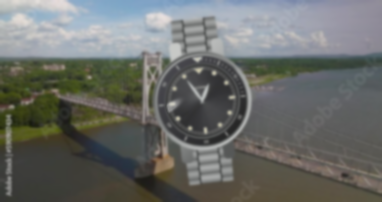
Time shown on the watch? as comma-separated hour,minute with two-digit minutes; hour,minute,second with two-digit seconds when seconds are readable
12,55
